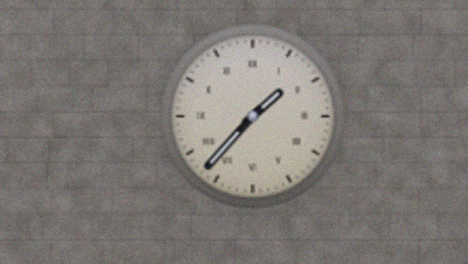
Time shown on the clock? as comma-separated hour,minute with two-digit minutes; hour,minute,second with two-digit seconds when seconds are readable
1,37
